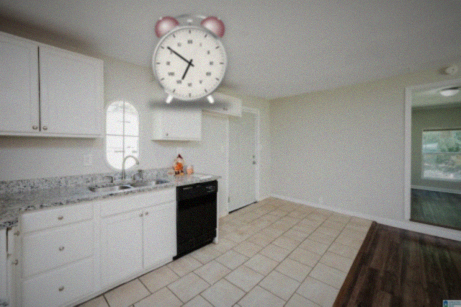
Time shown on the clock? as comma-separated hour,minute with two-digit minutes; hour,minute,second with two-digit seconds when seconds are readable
6,51
